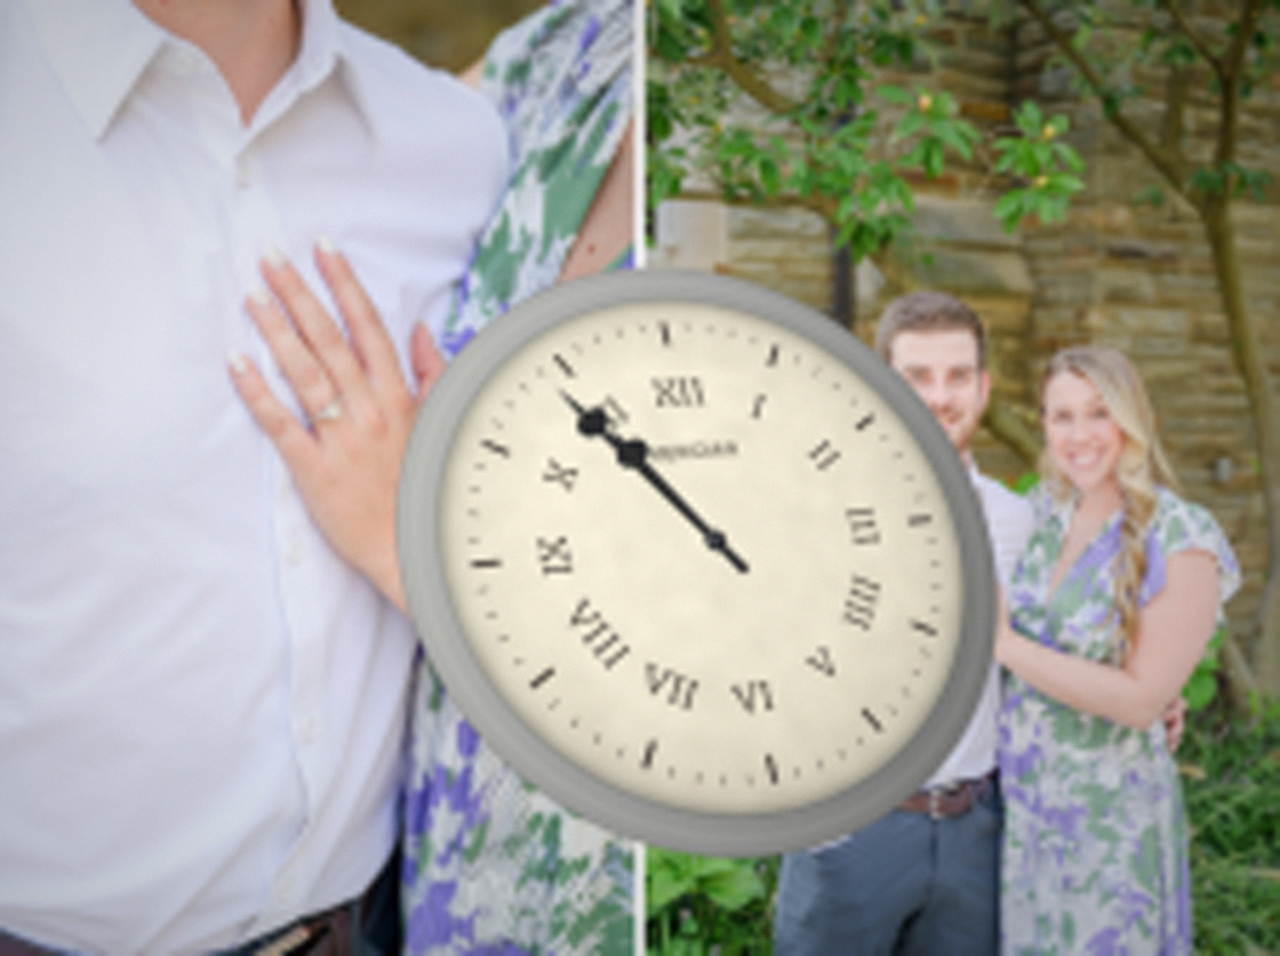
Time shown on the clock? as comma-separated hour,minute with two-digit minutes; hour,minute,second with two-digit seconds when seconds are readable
10,54
